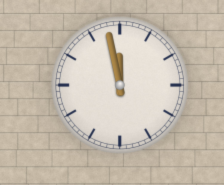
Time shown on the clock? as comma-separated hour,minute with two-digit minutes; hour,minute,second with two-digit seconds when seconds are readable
11,58
